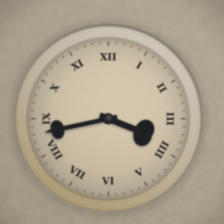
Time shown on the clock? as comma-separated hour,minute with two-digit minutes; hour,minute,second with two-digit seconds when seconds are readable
3,43
